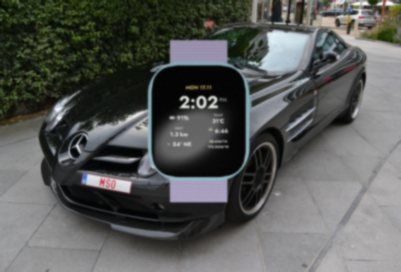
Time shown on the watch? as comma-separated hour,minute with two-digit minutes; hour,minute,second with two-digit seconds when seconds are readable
2,02
